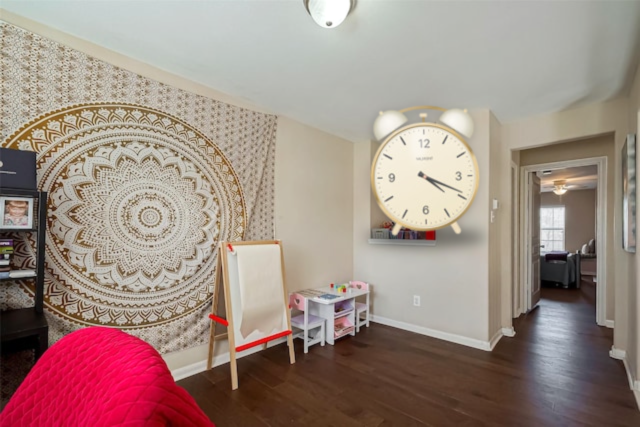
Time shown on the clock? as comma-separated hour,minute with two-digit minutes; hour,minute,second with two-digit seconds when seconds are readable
4,19
